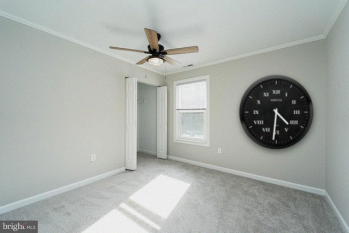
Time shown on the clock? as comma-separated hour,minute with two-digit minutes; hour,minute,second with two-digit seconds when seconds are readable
4,31
